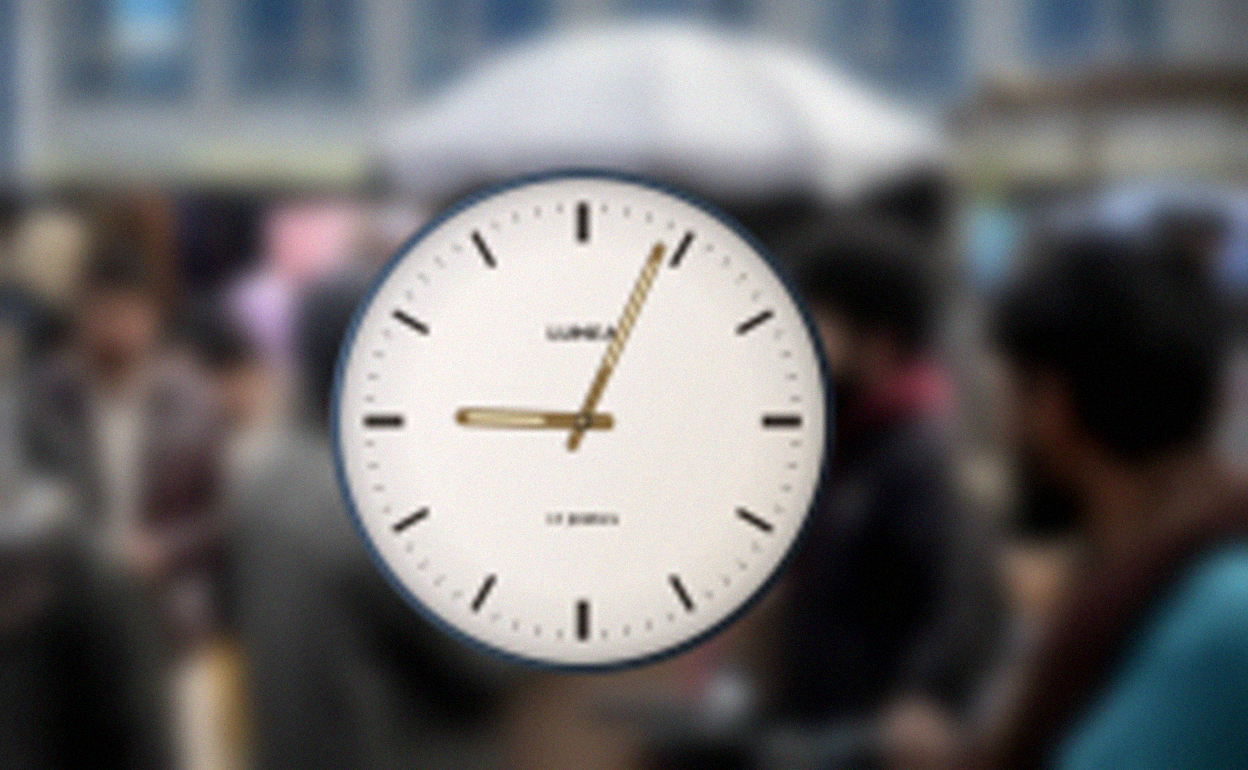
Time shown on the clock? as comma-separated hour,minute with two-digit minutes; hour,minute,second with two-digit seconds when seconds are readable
9,04
